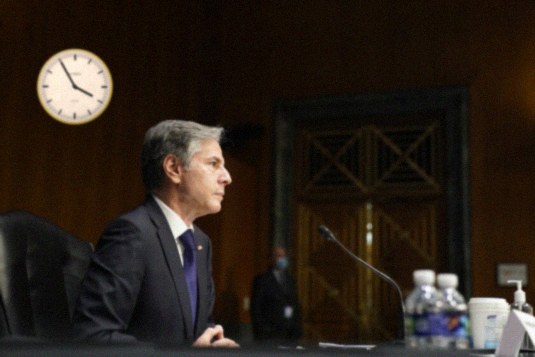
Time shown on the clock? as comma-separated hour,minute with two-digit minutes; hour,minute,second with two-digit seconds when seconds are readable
3,55
